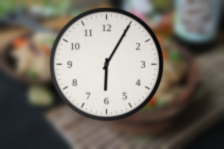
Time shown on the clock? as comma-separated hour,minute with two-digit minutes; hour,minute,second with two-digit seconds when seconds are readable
6,05
